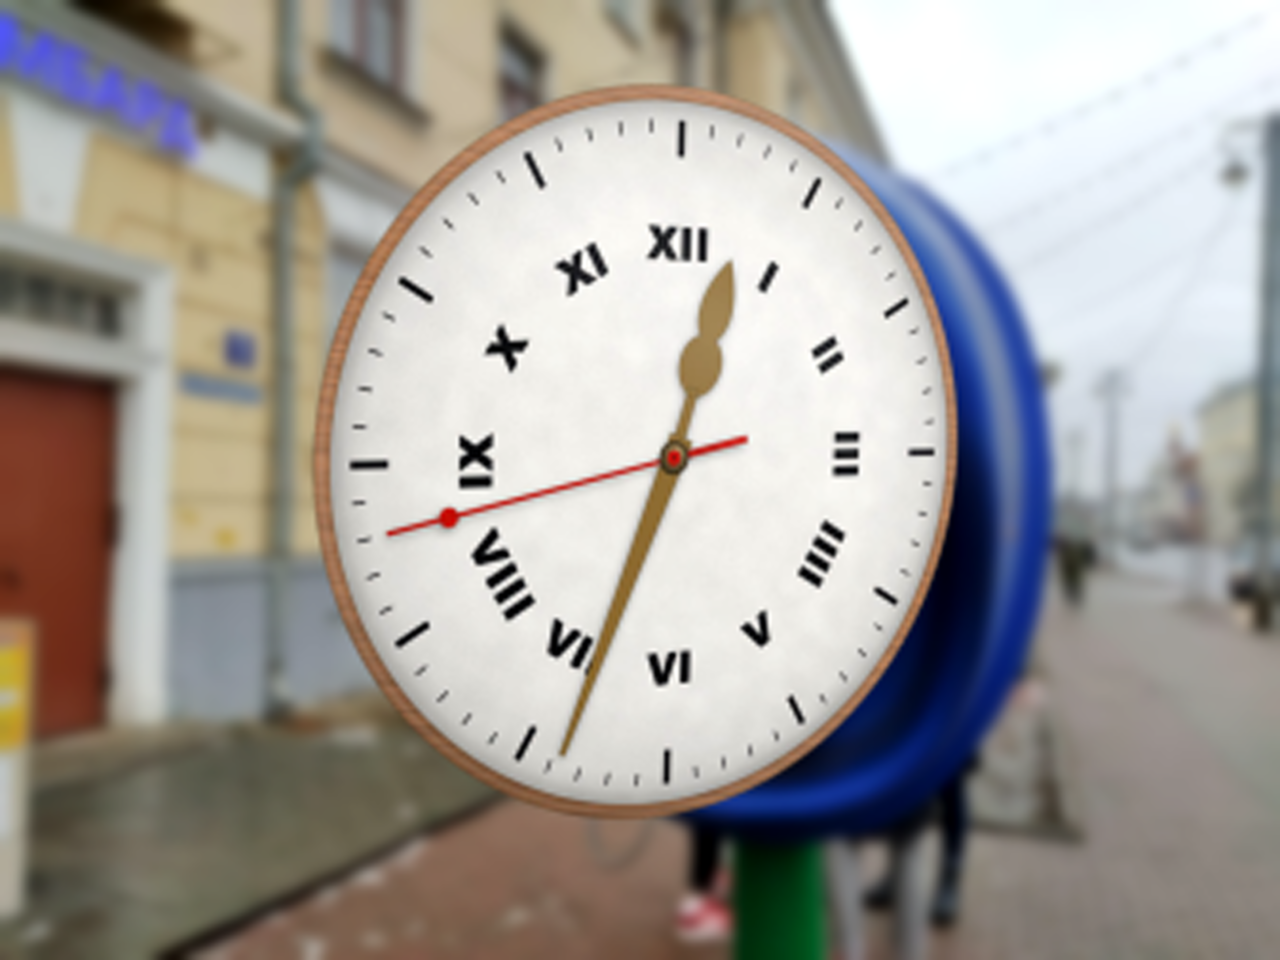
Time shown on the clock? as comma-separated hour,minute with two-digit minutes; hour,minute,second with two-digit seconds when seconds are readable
12,33,43
